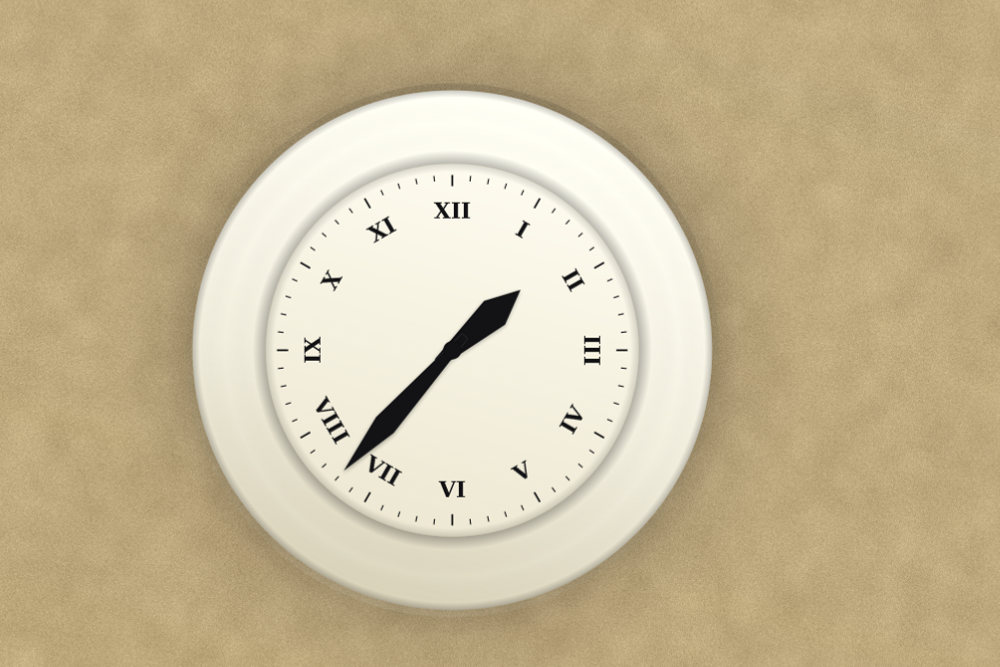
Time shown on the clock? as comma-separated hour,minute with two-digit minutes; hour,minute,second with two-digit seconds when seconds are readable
1,37
